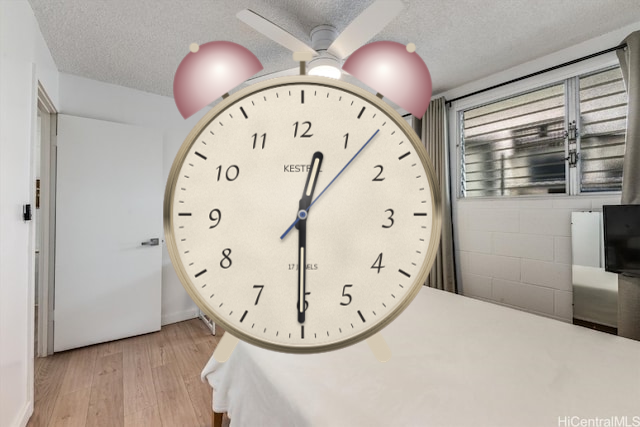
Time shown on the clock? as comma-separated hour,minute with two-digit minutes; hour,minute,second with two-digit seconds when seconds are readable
12,30,07
